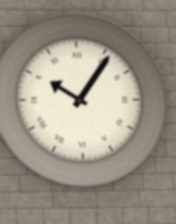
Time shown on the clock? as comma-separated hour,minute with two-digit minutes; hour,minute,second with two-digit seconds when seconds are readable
10,06
